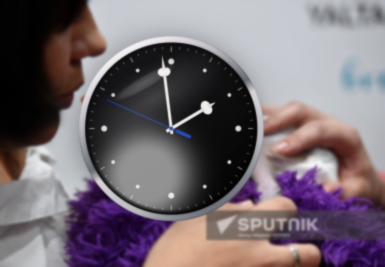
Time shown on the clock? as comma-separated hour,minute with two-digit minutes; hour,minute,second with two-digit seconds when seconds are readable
1,58,49
